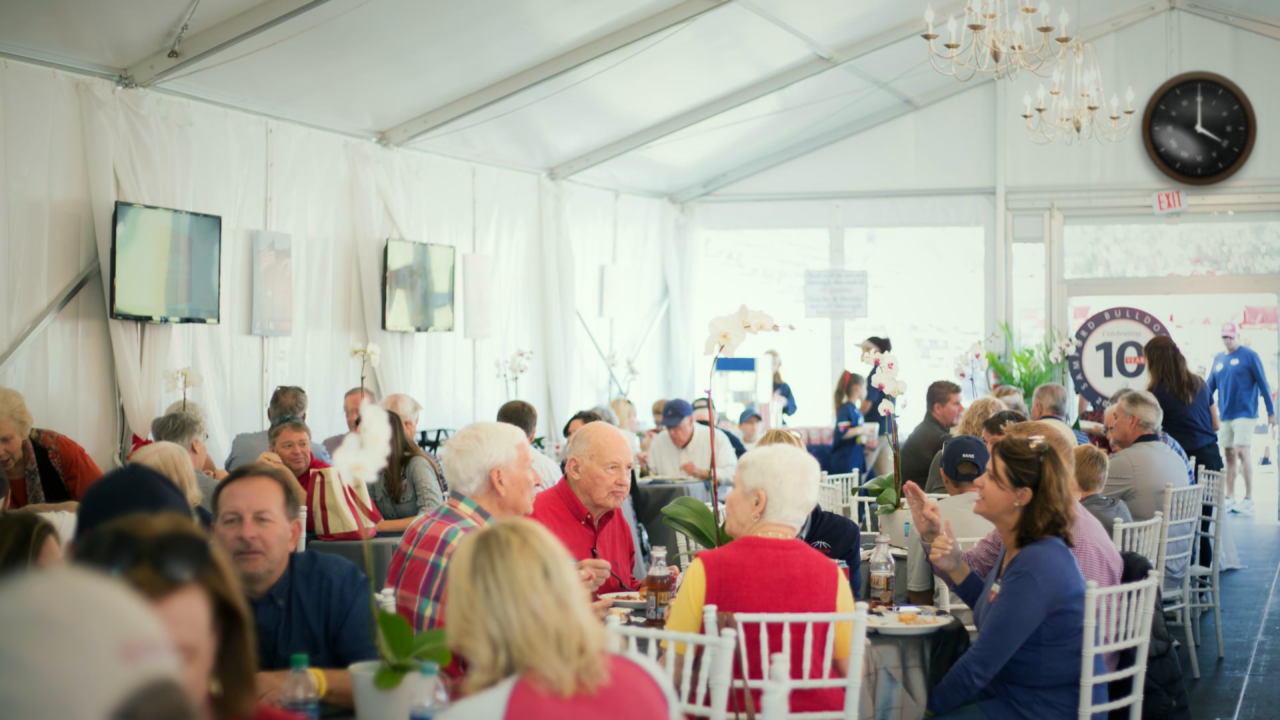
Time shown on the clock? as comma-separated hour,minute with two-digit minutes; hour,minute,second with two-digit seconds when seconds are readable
4,00
